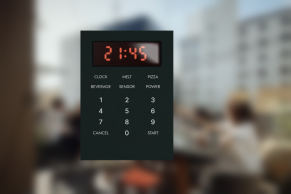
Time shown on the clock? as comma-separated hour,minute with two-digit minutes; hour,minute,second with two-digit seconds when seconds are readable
21,45
